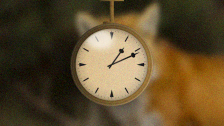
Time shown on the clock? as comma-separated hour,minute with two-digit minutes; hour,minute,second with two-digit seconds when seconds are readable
1,11
